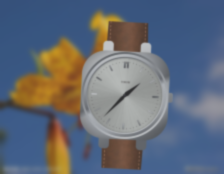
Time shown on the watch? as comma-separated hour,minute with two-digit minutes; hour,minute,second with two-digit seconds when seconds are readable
1,37
